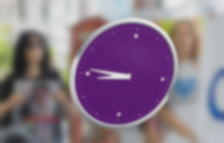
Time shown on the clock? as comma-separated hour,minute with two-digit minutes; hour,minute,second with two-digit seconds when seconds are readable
8,46
